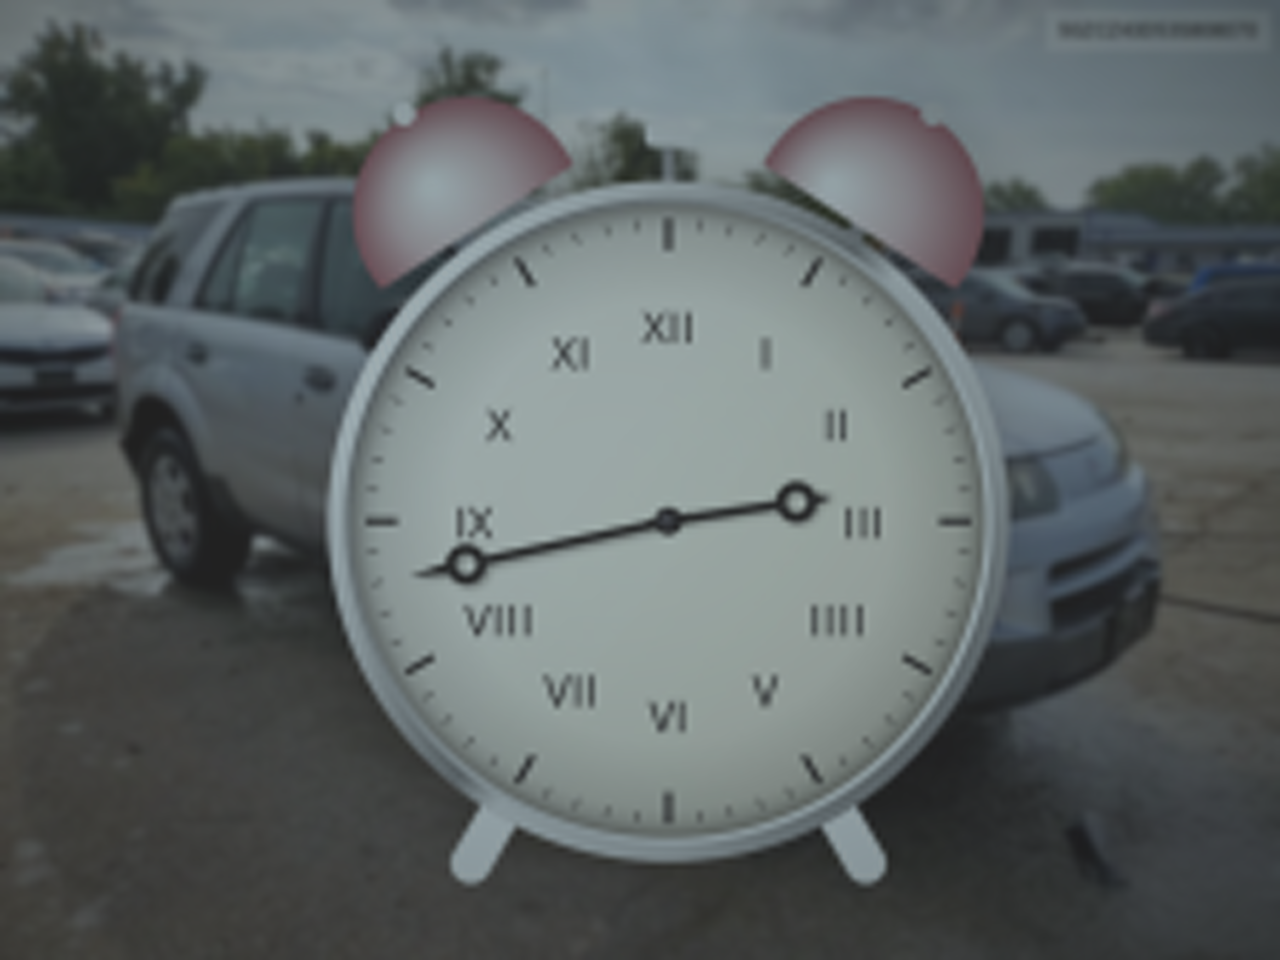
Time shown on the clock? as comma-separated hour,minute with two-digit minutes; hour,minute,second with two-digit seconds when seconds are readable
2,43
